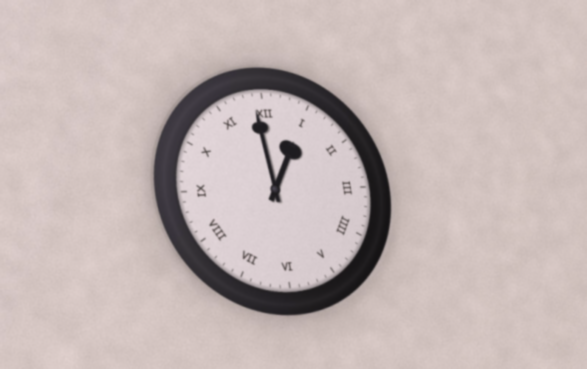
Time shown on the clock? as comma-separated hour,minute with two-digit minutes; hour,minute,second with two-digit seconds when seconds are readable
12,59
